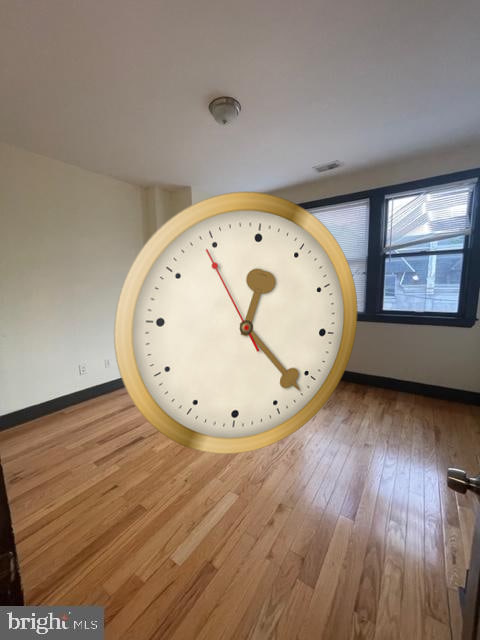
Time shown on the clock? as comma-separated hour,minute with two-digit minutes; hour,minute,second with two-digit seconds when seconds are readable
12,21,54
